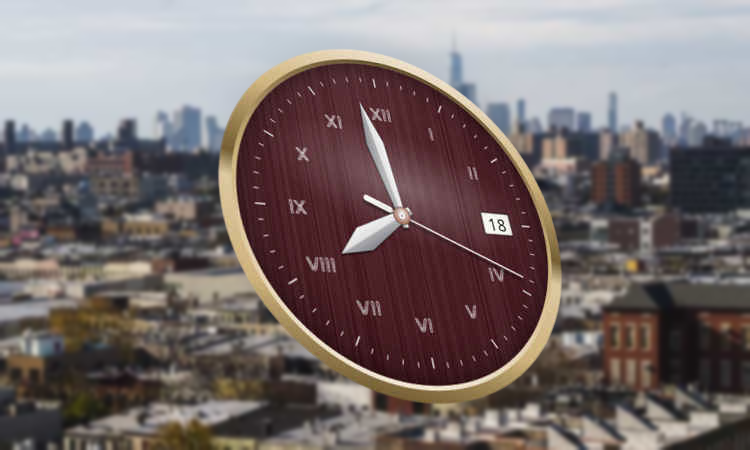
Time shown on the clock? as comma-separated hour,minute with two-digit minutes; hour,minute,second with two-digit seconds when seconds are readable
7,58,19
